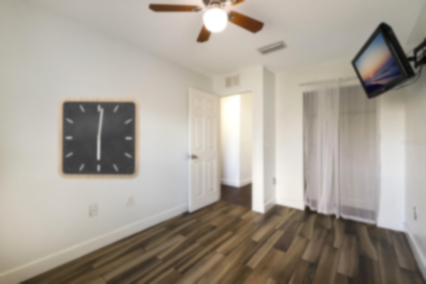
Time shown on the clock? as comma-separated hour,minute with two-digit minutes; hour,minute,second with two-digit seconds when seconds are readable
6,01
